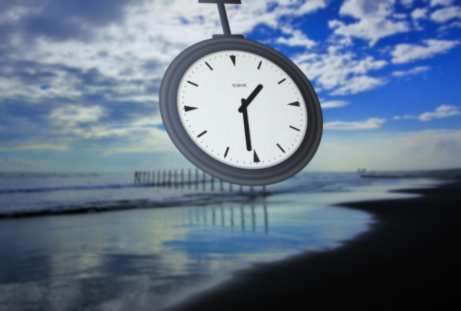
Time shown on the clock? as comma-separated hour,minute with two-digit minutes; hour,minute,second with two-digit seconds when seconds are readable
1,31
